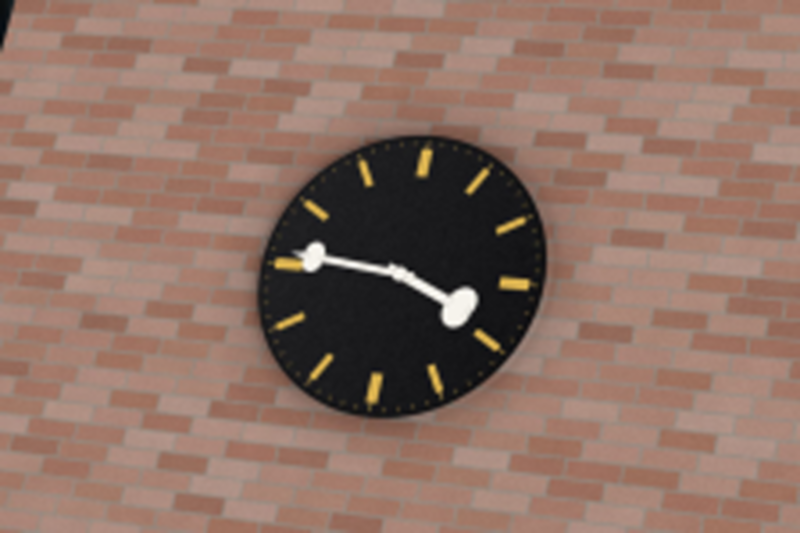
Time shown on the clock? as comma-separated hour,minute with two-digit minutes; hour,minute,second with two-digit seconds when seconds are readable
3,46
